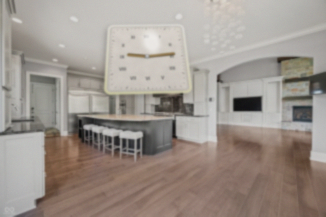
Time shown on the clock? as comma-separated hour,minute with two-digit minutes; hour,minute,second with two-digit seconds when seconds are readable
9,14
